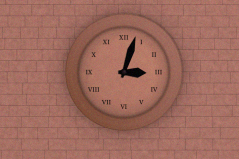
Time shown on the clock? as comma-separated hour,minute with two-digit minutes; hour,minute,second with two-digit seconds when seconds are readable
3,03
